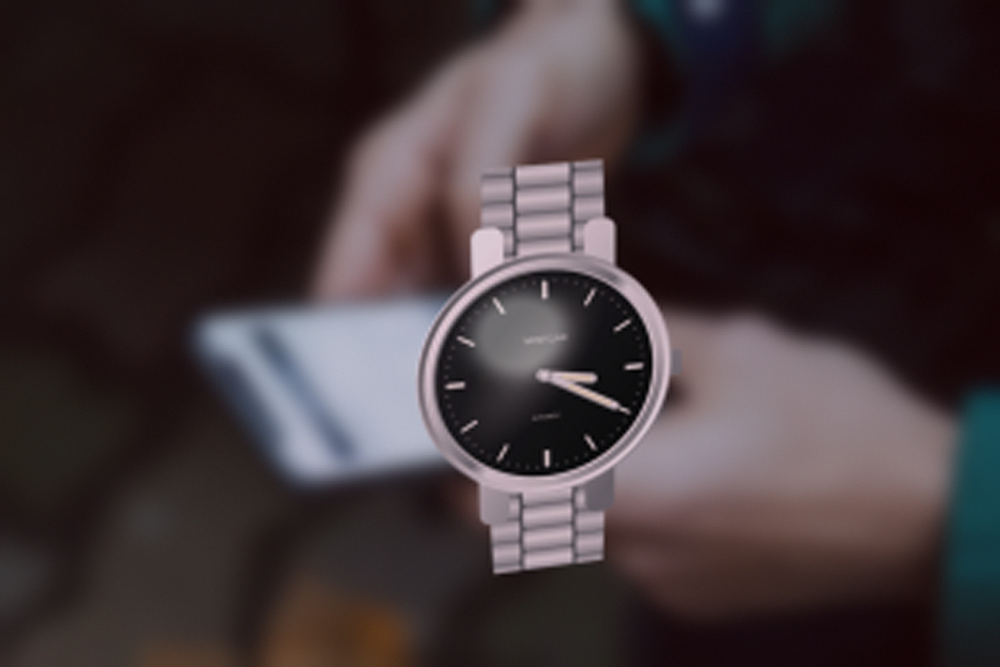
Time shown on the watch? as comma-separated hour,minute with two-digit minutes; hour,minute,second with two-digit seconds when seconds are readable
3,20
